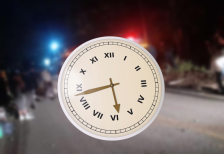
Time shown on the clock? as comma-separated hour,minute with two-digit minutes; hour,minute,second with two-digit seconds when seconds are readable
5,43
